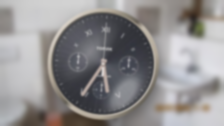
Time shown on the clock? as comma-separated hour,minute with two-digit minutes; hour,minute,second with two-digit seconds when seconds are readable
5,35
